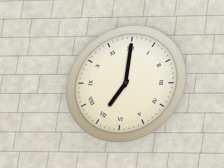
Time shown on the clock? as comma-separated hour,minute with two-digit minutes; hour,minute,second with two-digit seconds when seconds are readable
7,00
